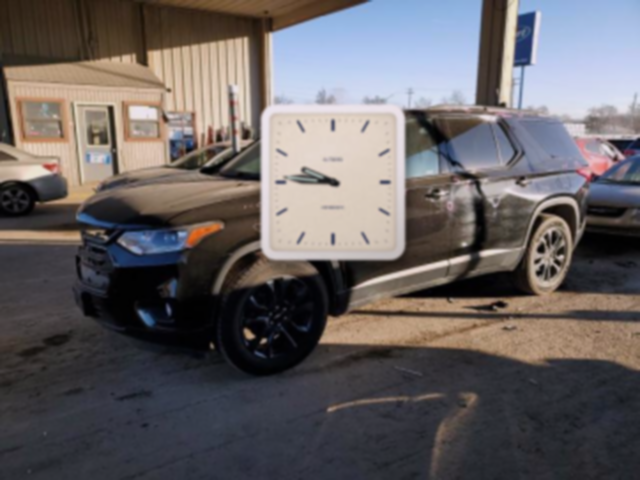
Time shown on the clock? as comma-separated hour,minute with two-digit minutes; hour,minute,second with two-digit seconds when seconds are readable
9,46
